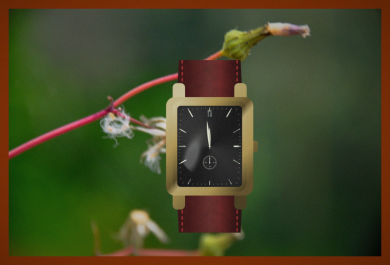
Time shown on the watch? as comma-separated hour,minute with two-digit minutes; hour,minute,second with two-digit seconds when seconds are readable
11,59
